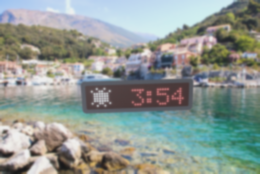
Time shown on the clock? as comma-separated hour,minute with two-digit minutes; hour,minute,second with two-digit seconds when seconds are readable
3,54
